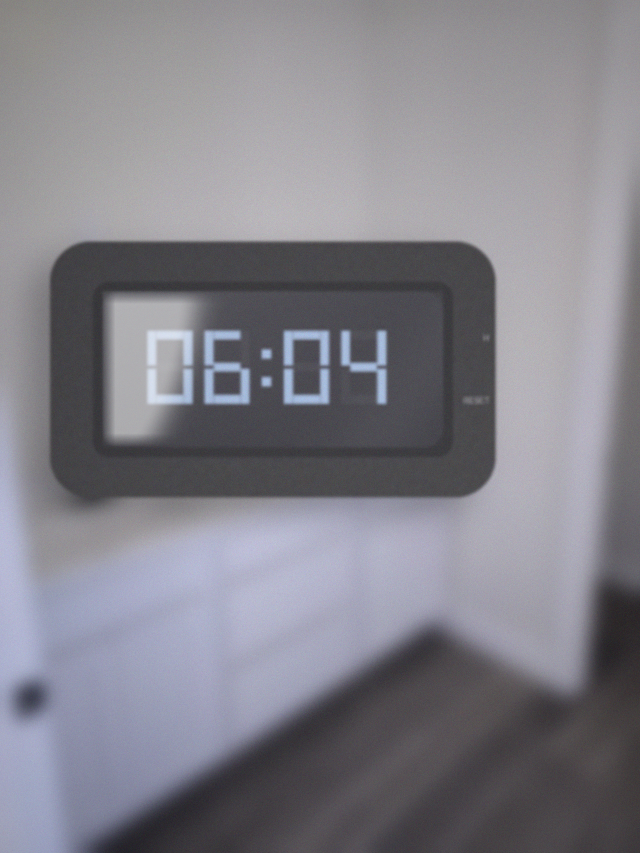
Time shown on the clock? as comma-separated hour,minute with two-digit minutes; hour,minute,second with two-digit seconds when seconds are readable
6,04
